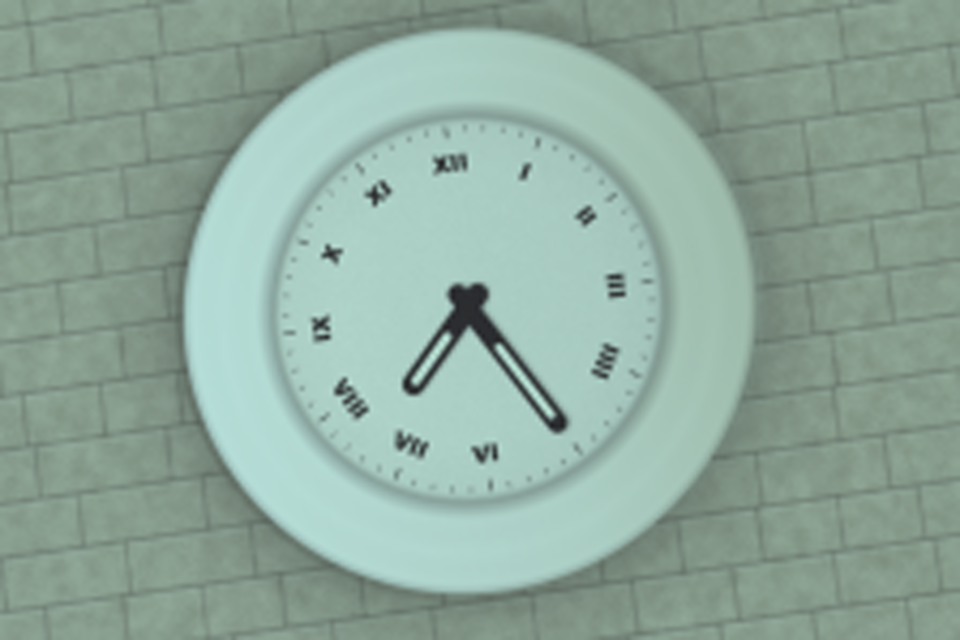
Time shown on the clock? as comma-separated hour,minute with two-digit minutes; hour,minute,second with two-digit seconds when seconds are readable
7,25
